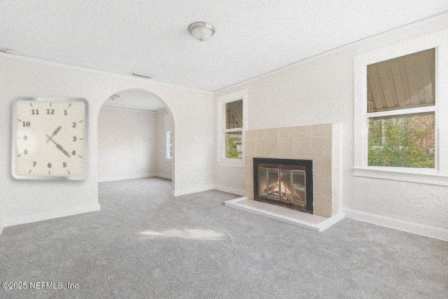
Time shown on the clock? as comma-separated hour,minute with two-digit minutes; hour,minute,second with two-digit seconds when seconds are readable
1,22
